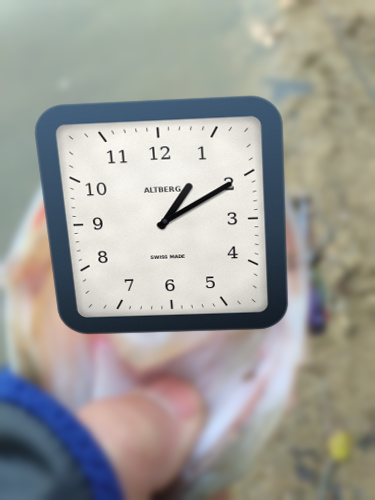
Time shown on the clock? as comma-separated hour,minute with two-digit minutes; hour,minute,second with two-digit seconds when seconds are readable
1,10
